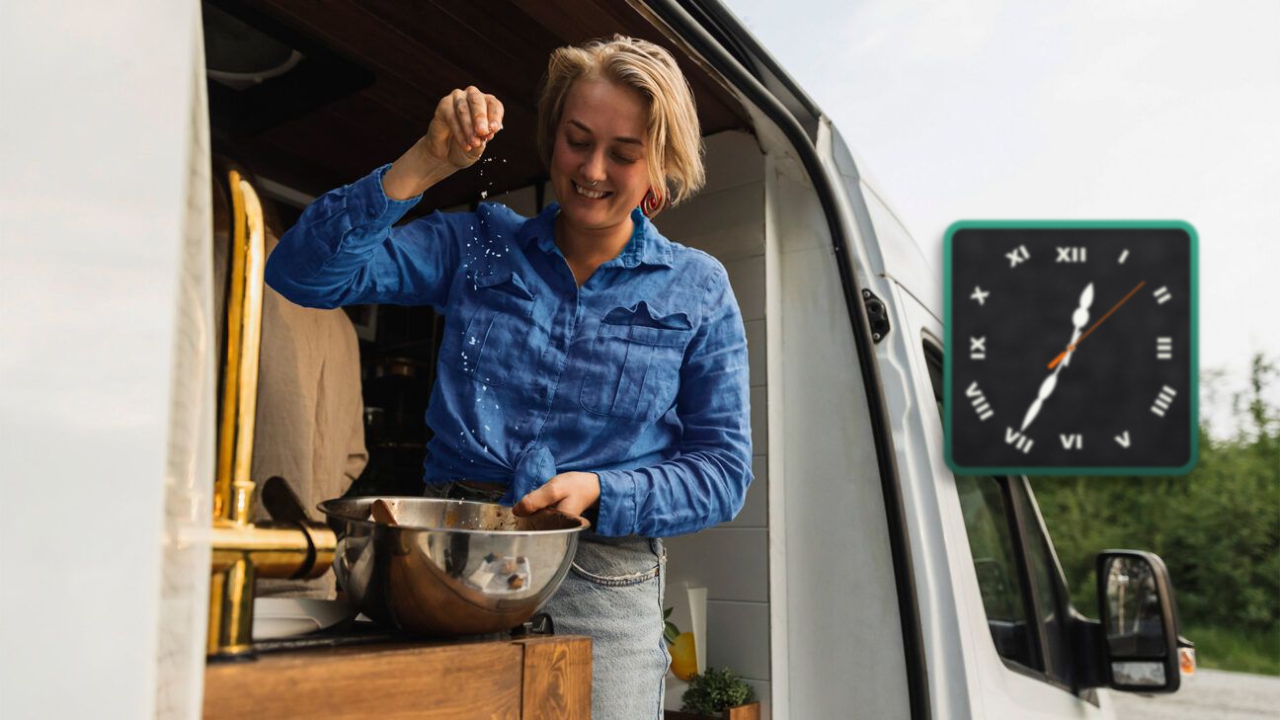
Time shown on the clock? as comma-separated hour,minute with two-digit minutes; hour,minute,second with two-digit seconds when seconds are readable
12,35,08
